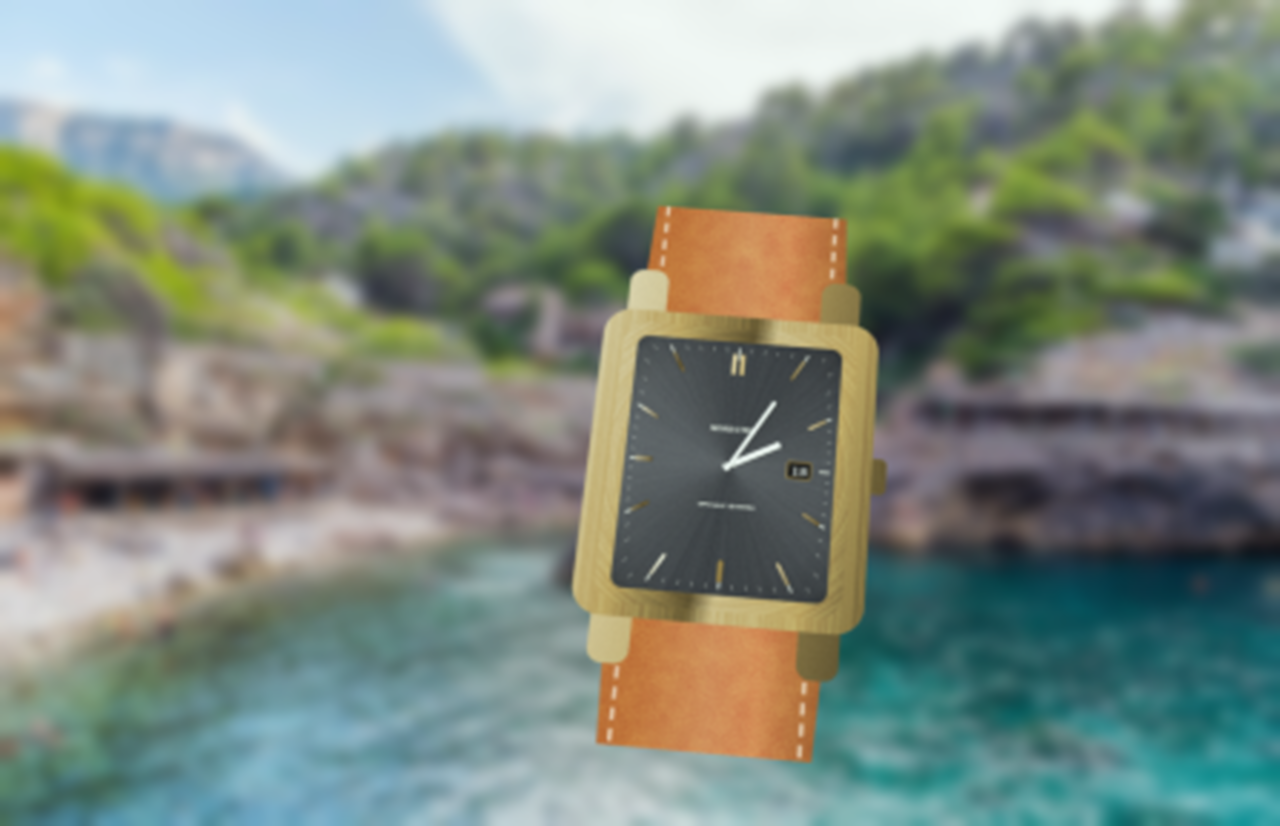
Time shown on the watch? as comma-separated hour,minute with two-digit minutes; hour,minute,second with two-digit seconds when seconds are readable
2,05
